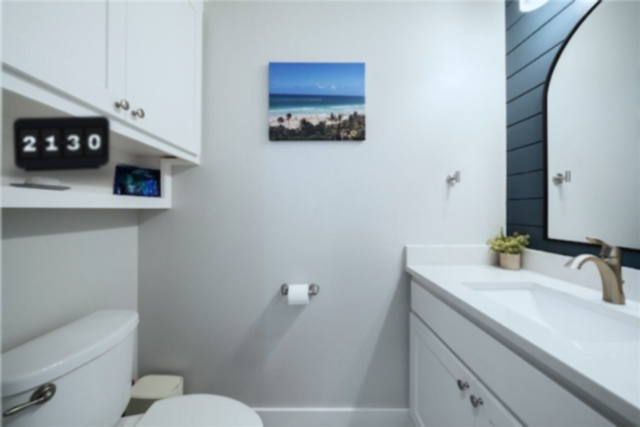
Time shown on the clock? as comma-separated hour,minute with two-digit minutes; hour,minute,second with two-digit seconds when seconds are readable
21,30
